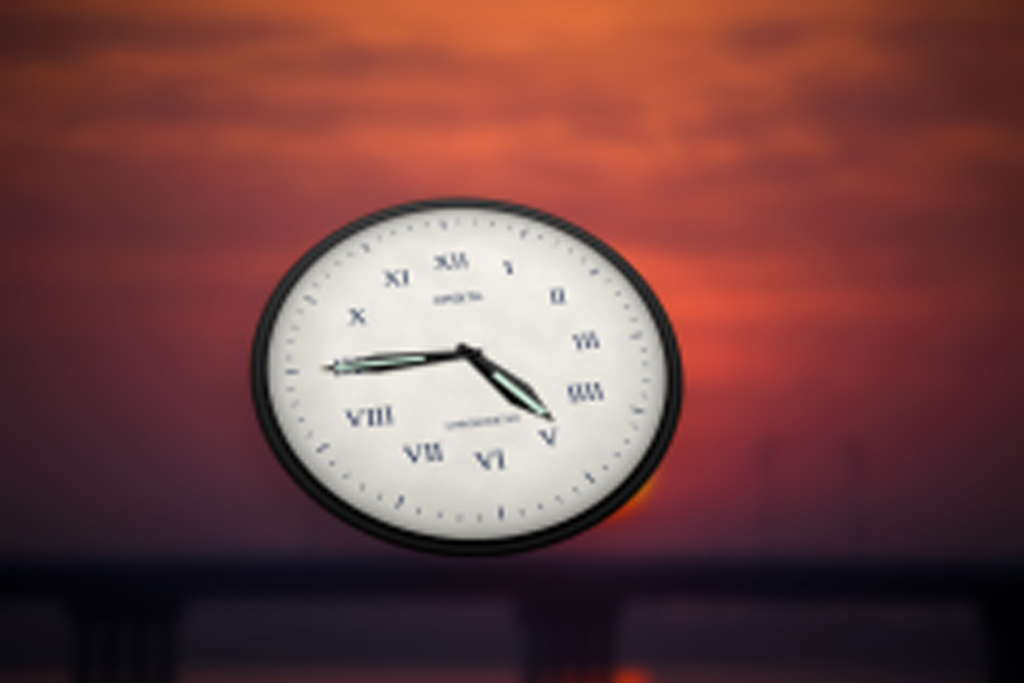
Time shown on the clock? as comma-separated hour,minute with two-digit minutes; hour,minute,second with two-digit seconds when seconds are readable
4,45
